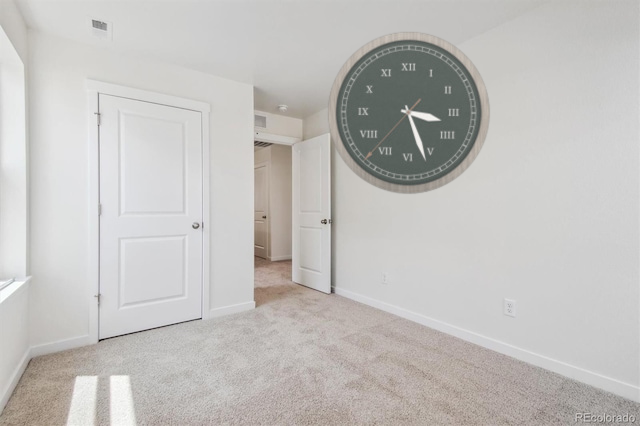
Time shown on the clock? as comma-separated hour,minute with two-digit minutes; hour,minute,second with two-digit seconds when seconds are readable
3,26,37
